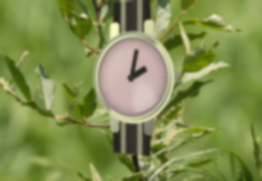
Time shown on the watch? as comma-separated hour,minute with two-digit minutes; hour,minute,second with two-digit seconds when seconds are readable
2,02
